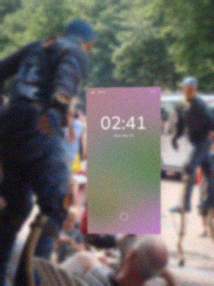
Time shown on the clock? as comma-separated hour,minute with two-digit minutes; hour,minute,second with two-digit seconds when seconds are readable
2,41
